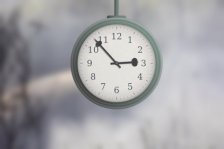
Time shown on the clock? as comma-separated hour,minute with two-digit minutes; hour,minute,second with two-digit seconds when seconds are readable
2,53
